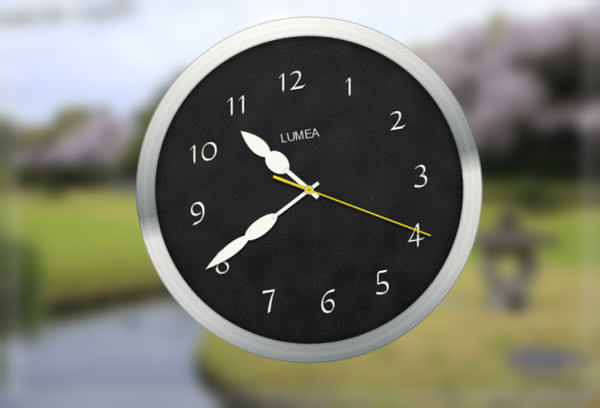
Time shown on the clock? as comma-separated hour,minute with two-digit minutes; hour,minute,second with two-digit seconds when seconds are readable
10,40,20
